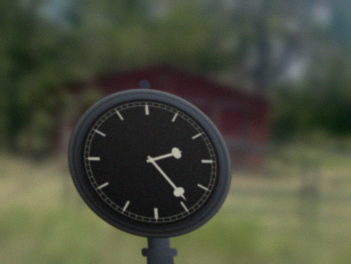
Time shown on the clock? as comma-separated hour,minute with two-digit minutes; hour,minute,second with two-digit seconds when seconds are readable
2,24
